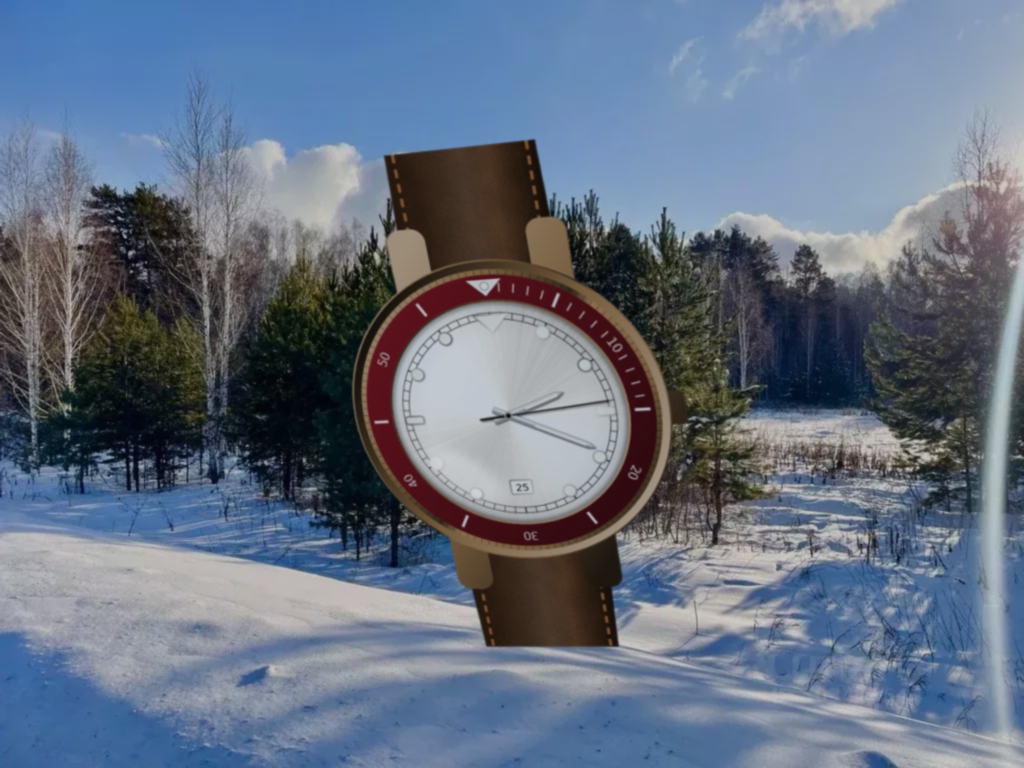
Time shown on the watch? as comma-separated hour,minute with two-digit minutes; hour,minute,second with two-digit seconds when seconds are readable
2,19,14
